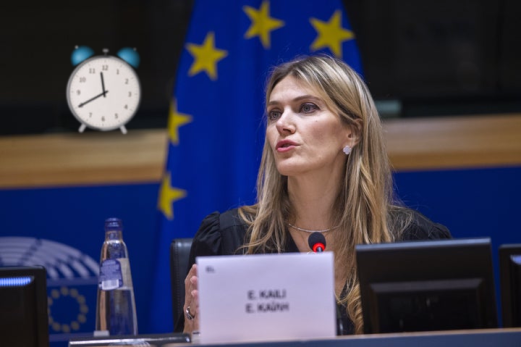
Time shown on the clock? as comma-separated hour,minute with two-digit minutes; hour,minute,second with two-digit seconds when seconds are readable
11,40
